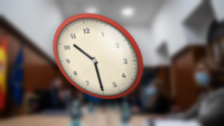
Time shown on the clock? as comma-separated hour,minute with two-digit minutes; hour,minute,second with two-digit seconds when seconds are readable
10,30
